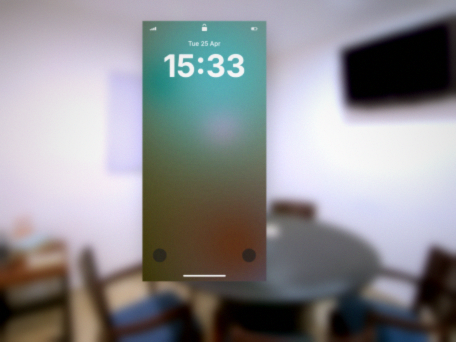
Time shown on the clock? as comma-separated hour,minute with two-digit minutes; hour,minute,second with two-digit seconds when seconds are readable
15,33
